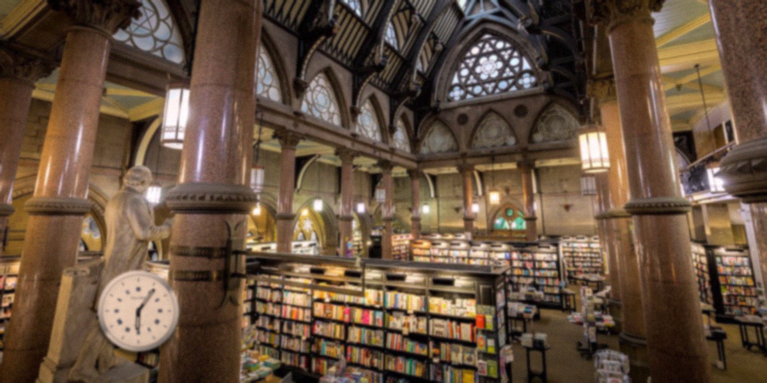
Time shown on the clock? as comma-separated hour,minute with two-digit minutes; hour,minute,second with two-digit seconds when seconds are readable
6,06
